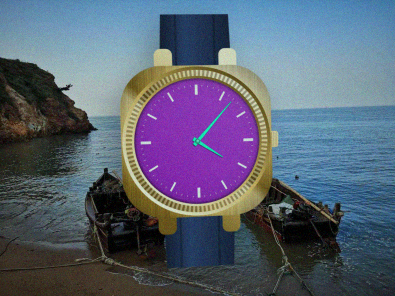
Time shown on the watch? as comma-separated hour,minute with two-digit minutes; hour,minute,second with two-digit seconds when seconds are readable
4,07
